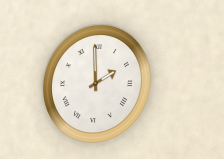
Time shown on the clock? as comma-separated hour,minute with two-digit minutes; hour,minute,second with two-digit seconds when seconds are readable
1,59
